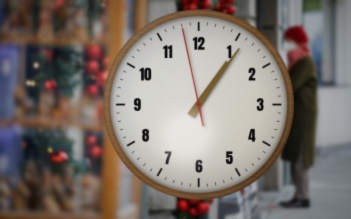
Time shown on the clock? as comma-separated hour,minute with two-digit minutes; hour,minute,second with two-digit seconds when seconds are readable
1,05,58
